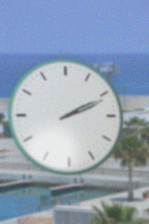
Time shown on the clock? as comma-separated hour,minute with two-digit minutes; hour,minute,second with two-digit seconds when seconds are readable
2,11
